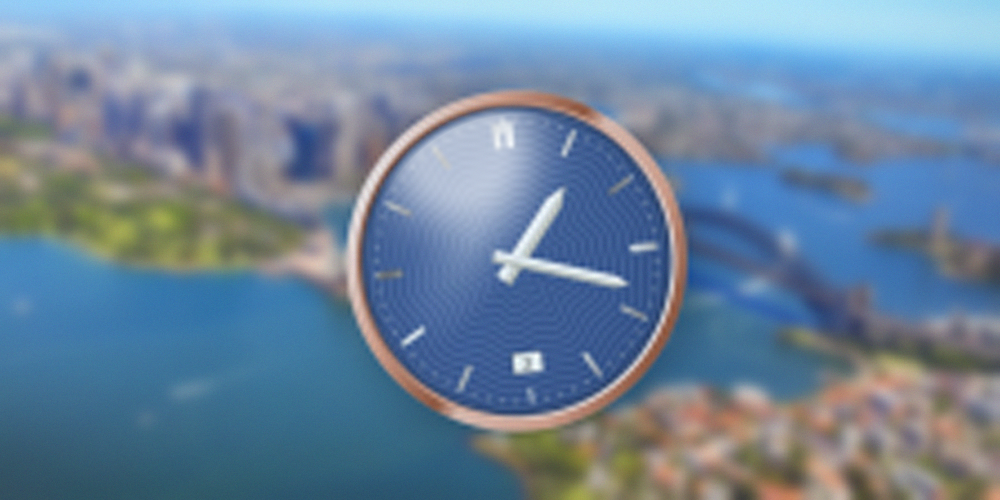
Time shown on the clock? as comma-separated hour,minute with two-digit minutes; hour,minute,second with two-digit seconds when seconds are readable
1,18
